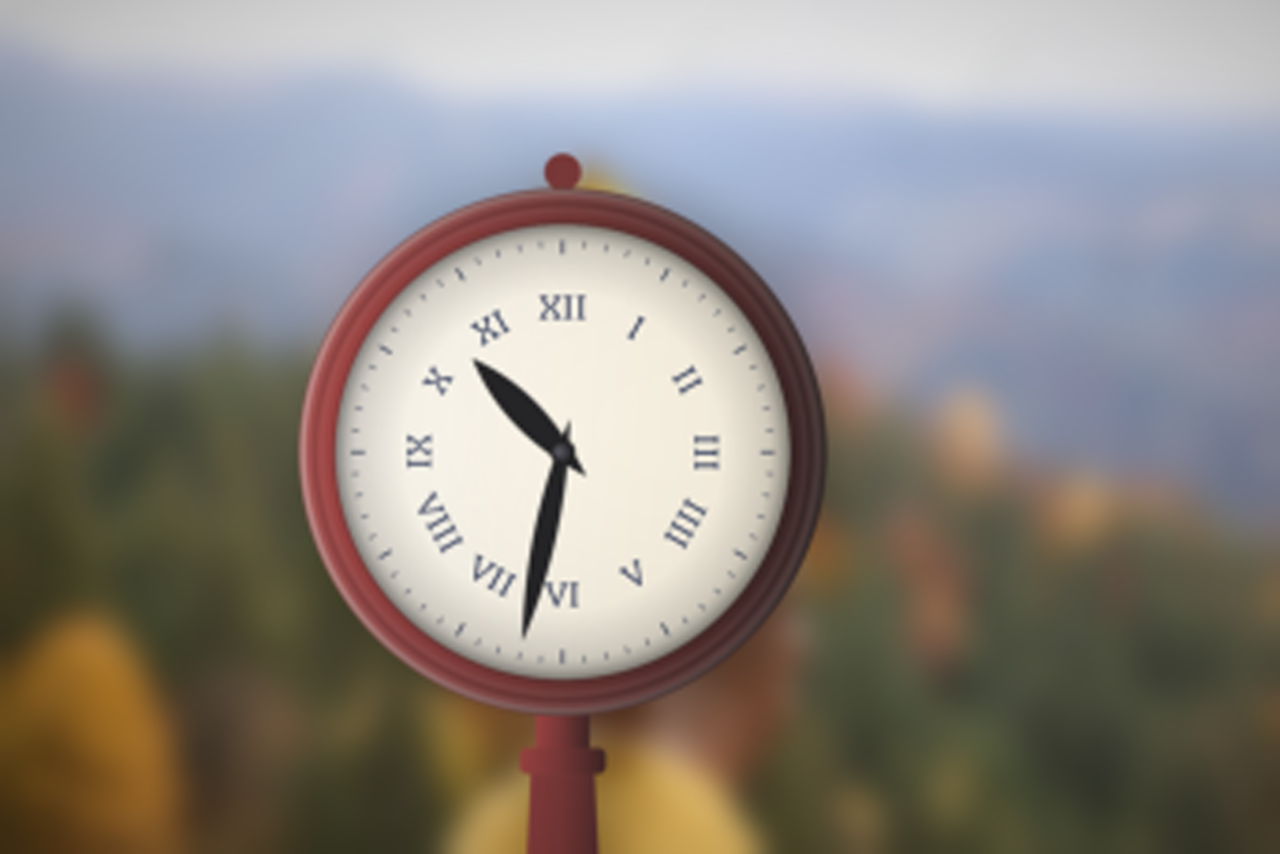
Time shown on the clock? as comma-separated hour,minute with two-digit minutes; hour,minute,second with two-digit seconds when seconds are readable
10,32
